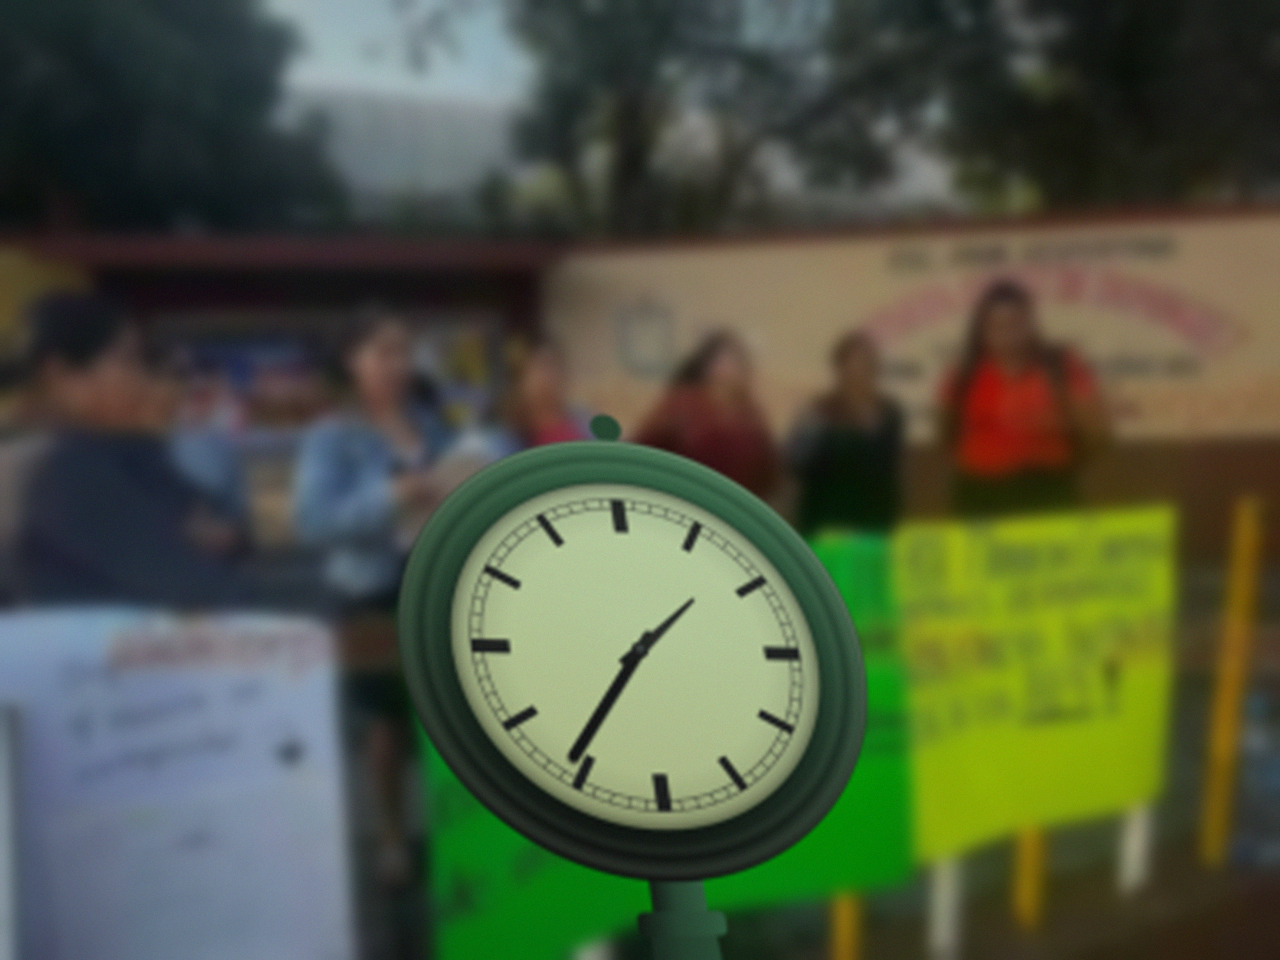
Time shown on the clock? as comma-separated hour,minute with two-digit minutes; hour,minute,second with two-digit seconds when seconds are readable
1,36
